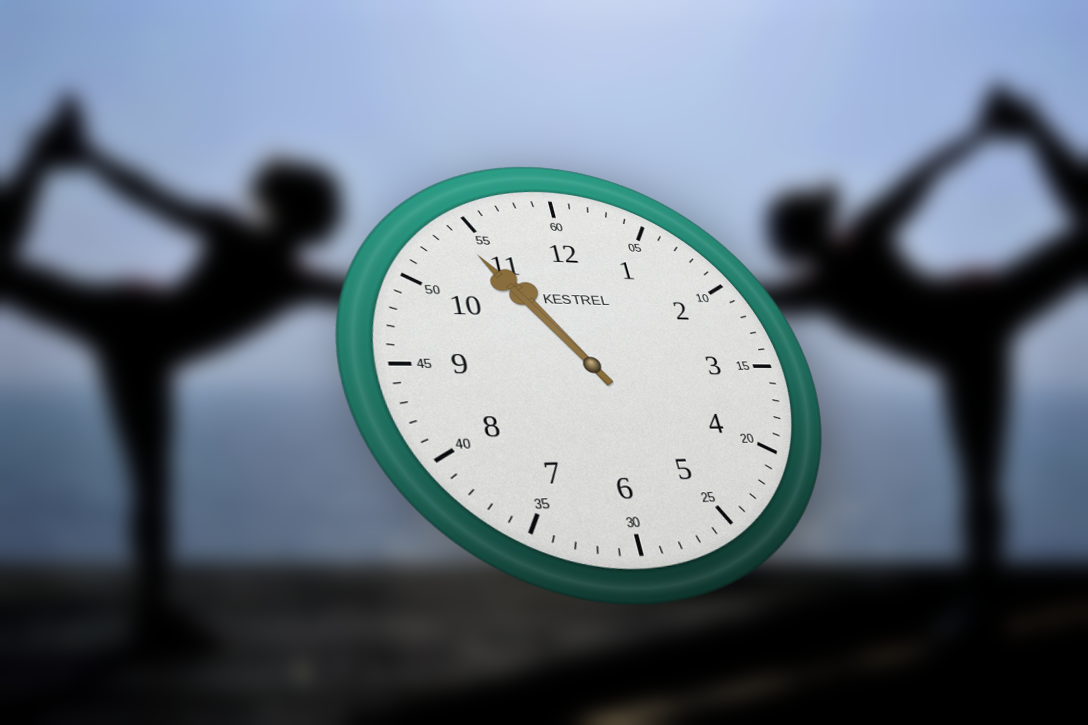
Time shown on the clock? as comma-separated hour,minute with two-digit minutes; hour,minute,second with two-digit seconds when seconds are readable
10,54
